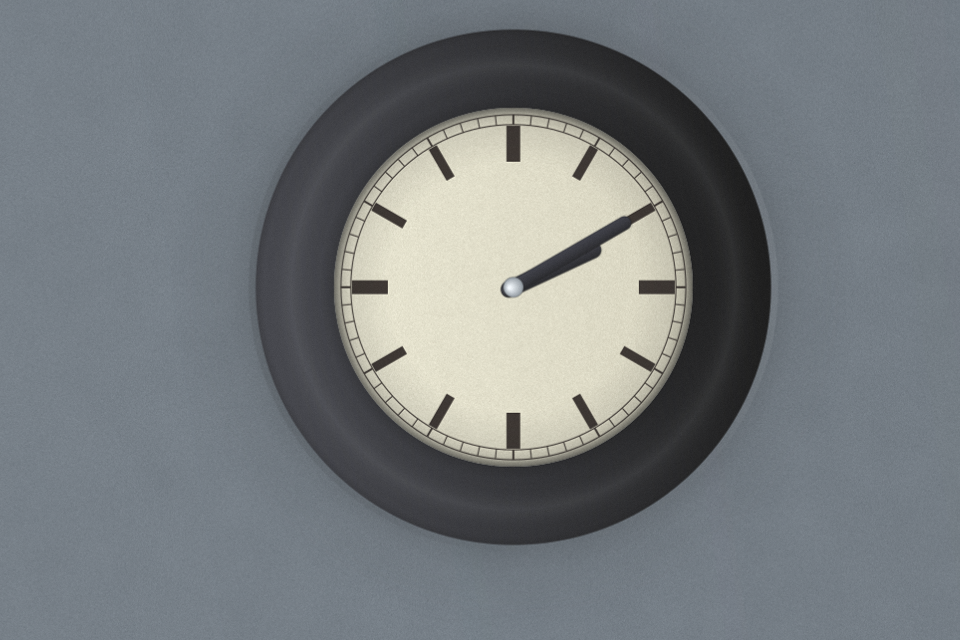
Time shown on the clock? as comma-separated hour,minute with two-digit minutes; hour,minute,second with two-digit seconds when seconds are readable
2,10
